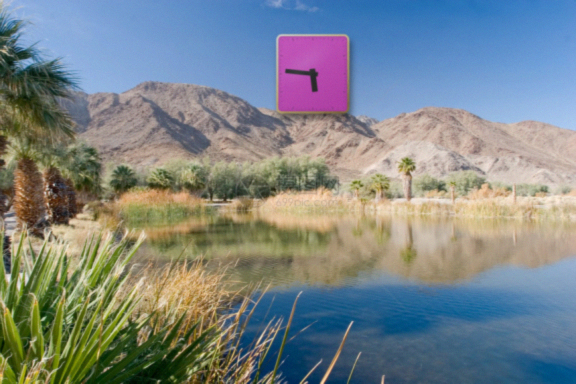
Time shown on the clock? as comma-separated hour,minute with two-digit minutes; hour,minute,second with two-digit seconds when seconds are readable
5,46
